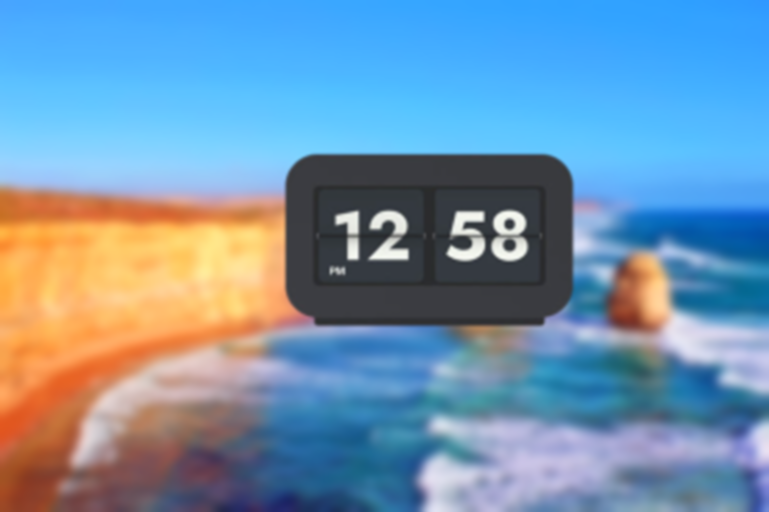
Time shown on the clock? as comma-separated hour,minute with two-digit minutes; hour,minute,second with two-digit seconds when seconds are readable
12,58
